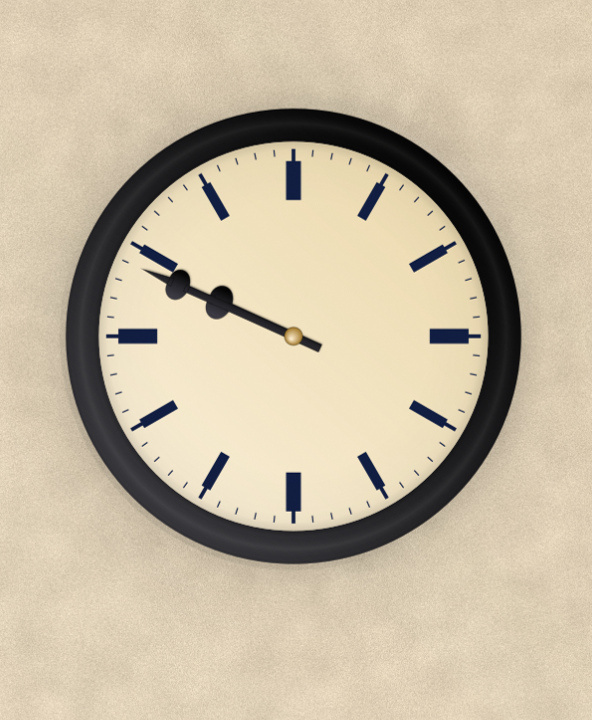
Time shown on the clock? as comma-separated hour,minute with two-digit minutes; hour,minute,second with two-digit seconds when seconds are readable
9,49
